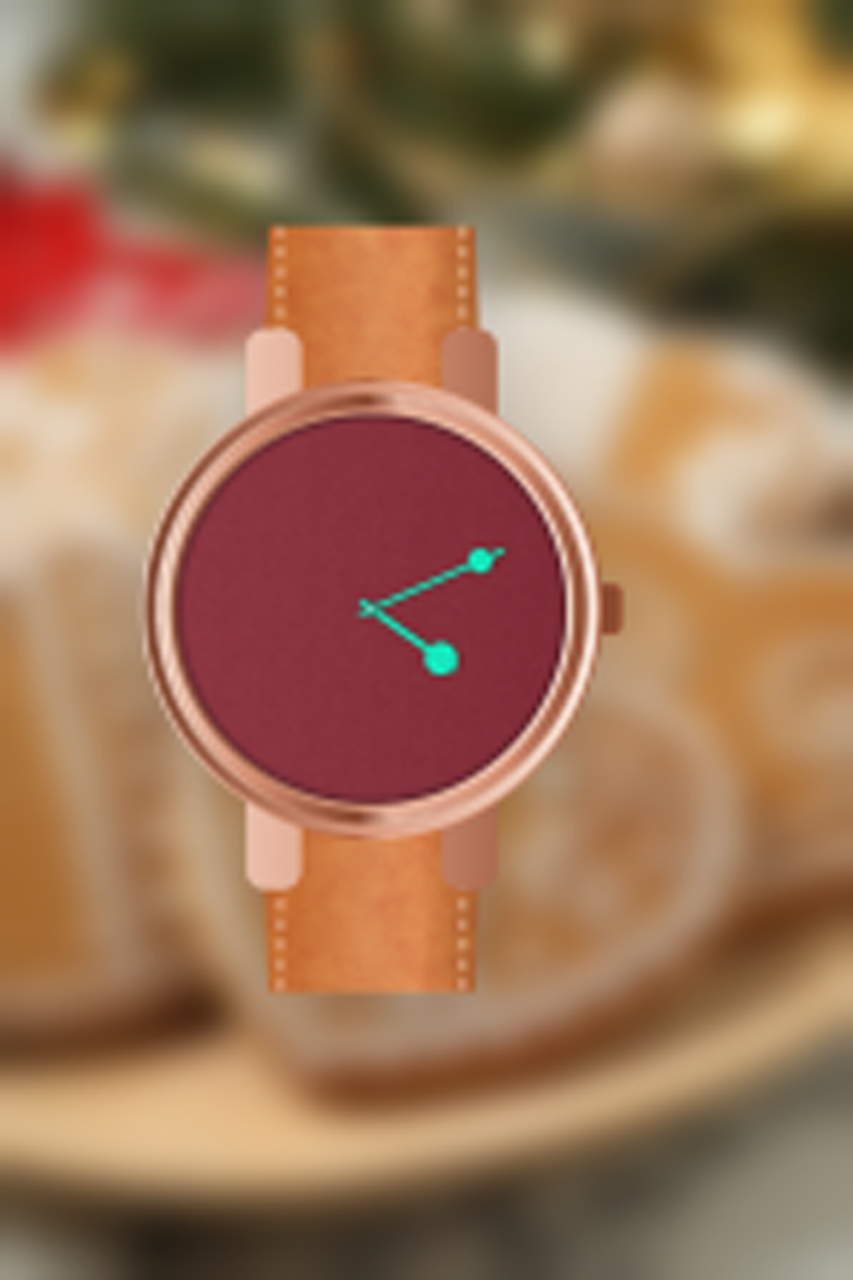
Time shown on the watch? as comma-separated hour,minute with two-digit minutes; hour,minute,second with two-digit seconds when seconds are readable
4,11
